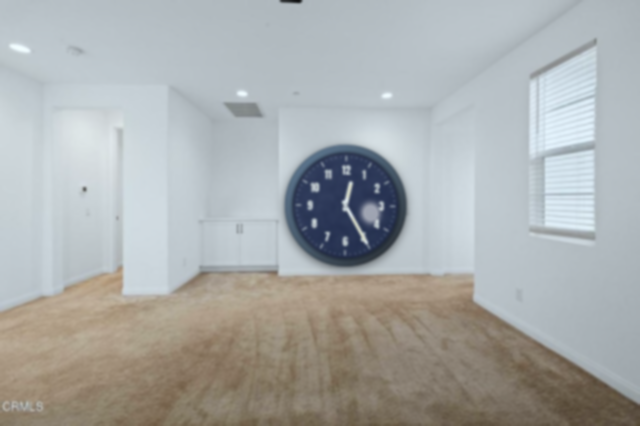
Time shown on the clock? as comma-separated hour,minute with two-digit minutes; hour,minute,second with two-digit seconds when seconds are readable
12,25
